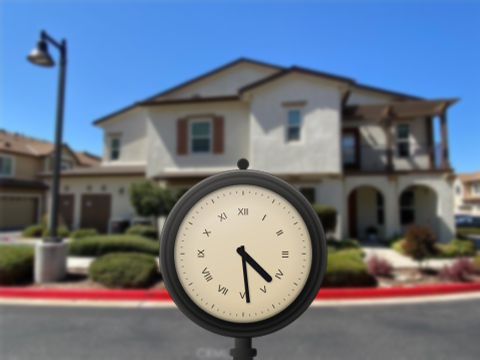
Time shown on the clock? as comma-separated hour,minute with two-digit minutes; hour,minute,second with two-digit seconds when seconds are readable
4,29
